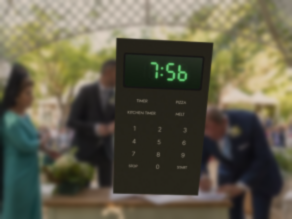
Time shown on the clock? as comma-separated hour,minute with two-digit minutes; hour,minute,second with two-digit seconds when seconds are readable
7,56
